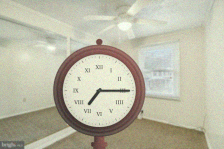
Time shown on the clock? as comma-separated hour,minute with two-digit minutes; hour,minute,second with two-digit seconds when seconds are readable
7,15
